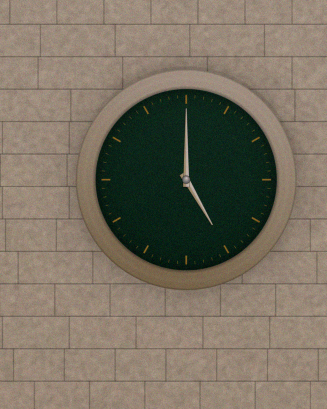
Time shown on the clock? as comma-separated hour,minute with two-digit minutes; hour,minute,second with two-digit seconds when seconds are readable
5,00
